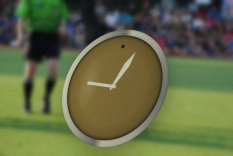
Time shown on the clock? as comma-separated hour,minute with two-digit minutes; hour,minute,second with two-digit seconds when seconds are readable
9,04
